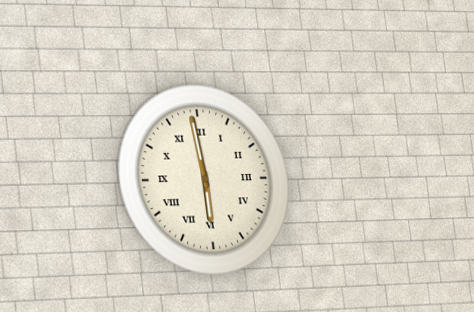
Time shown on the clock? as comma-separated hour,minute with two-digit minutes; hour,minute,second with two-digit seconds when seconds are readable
5,59
